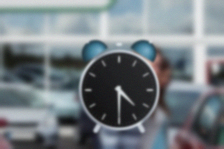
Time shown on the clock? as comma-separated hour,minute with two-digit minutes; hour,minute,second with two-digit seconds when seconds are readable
4,30
